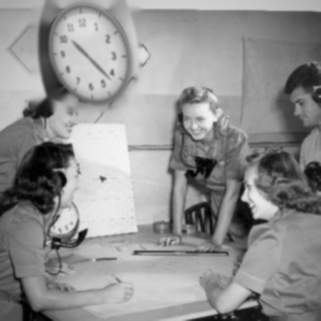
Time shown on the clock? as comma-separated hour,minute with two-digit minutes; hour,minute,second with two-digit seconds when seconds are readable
10,22
